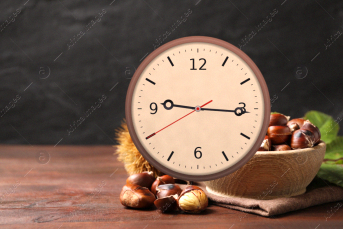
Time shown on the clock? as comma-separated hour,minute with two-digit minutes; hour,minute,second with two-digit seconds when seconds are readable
9,15,40
